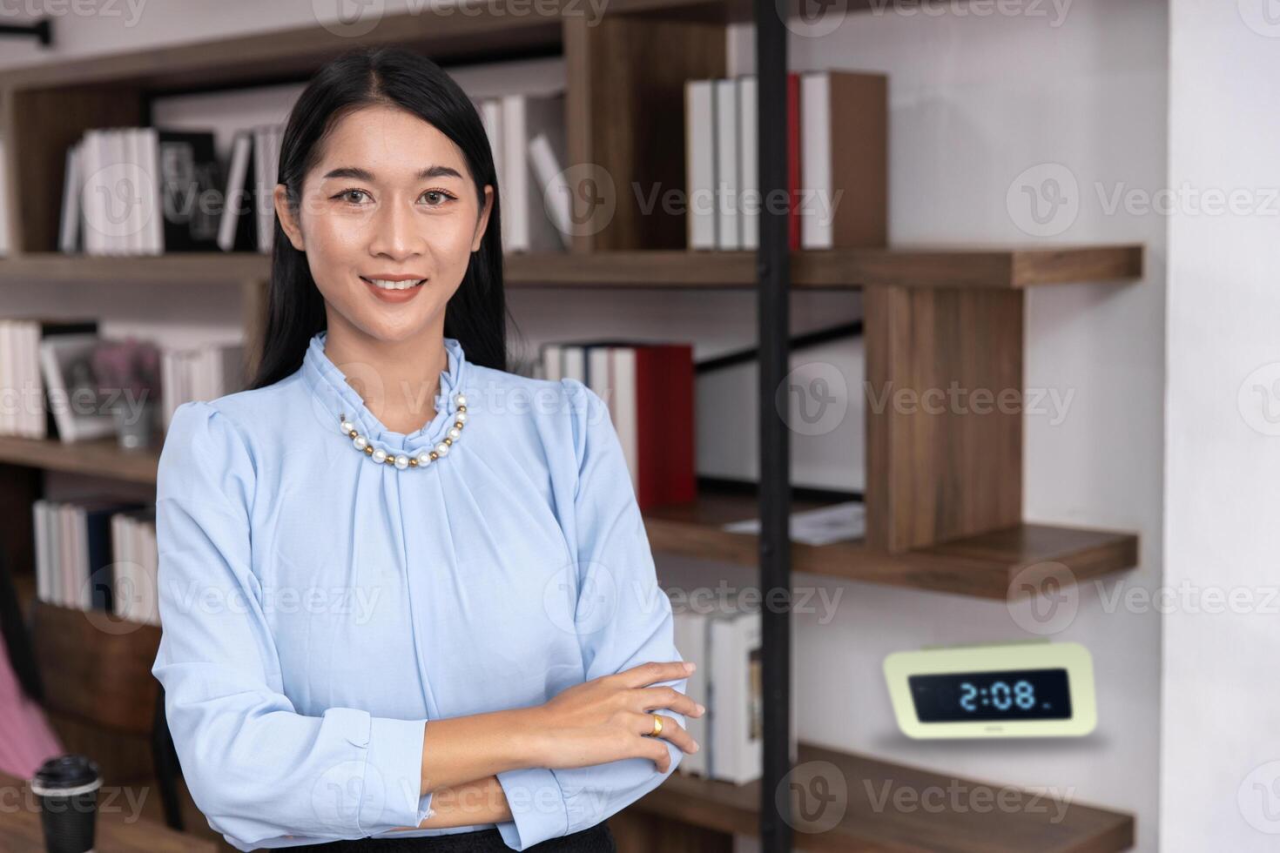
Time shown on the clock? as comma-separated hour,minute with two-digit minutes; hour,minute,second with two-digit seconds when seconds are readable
2,08
